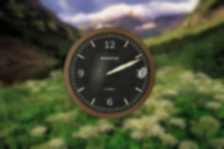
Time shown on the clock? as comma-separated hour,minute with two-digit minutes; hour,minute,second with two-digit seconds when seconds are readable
2,11
